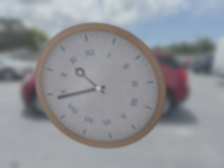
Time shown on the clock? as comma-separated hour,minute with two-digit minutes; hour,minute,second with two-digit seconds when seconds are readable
10,44
